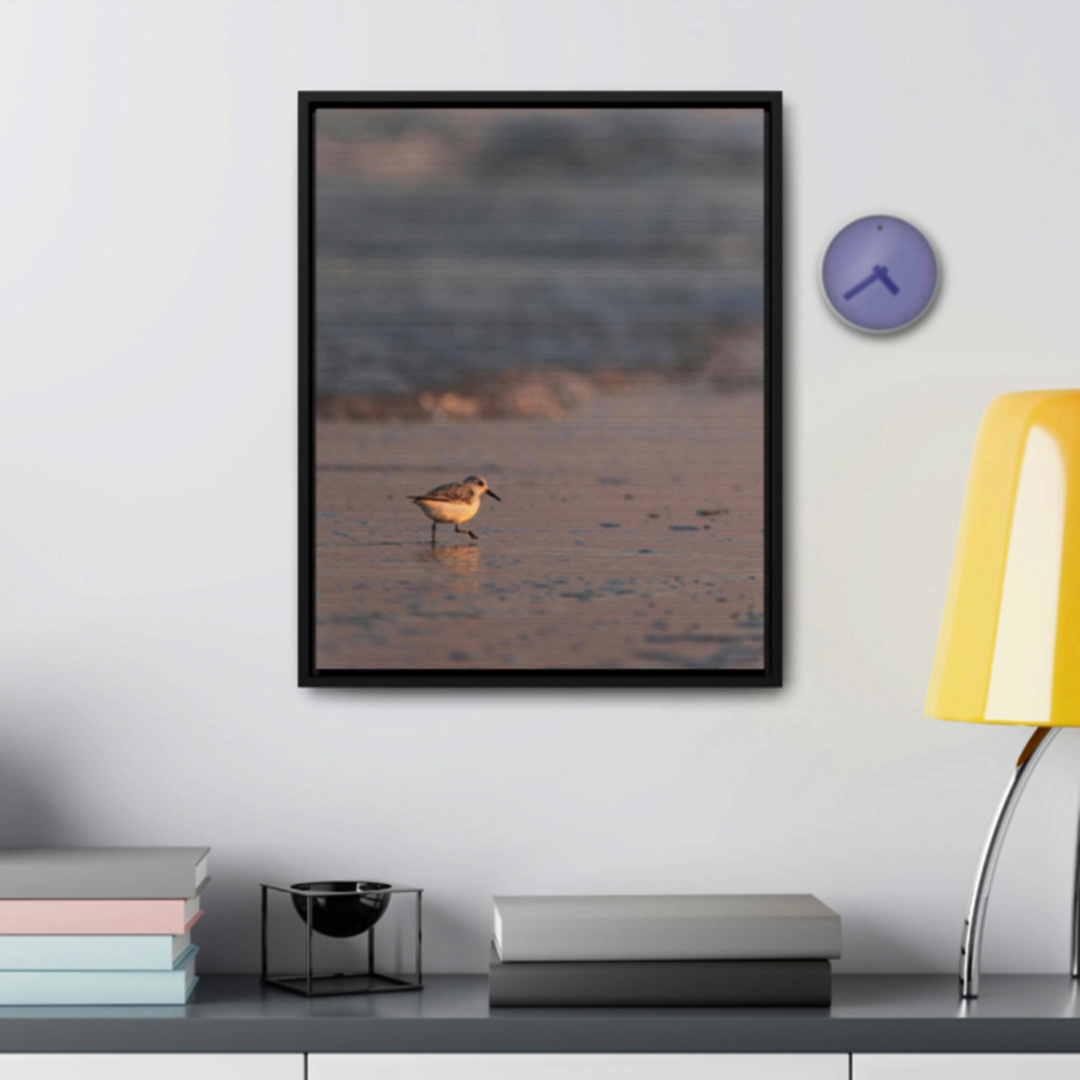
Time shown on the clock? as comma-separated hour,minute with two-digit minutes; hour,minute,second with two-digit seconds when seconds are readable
4,39
